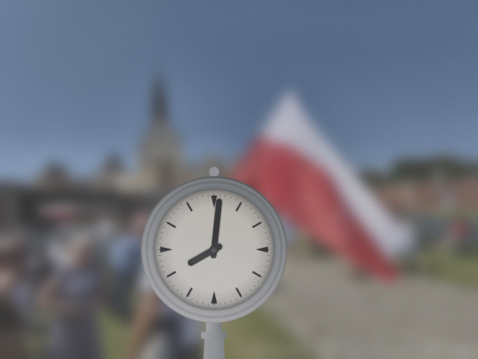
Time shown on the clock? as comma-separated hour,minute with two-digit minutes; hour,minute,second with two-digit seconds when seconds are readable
8,01
